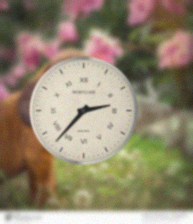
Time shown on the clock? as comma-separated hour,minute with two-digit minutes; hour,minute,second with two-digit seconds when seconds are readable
2,37
